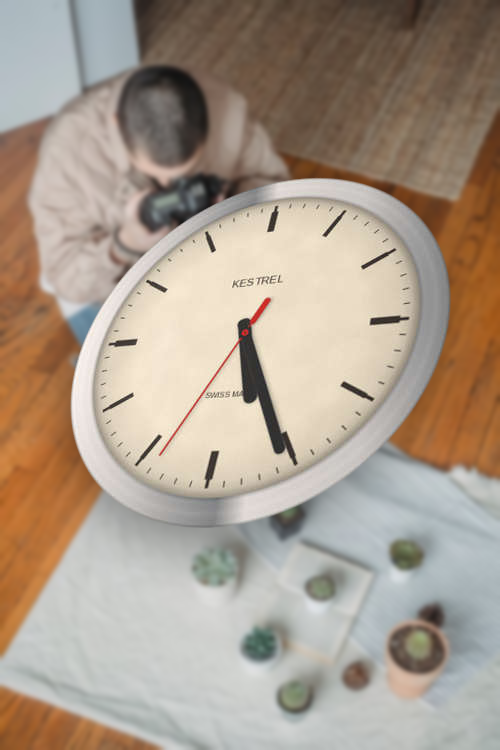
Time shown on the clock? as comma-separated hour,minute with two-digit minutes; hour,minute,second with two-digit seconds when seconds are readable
5,25,34
